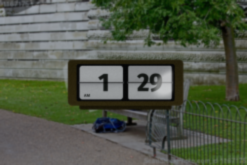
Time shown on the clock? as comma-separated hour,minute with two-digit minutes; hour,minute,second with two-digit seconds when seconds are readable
1,29
